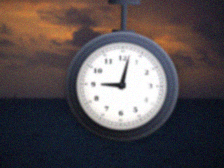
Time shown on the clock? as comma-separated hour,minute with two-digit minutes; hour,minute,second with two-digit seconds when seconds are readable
9,02
